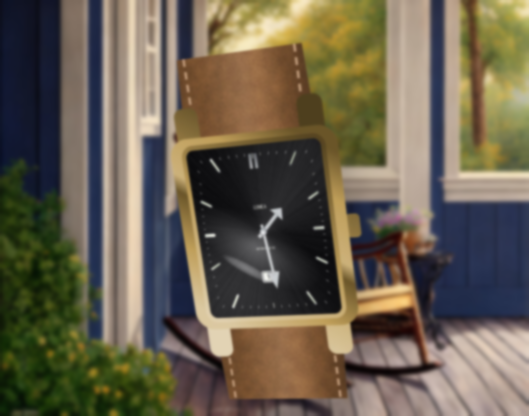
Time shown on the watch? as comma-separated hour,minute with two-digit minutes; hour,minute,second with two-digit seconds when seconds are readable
1,29
